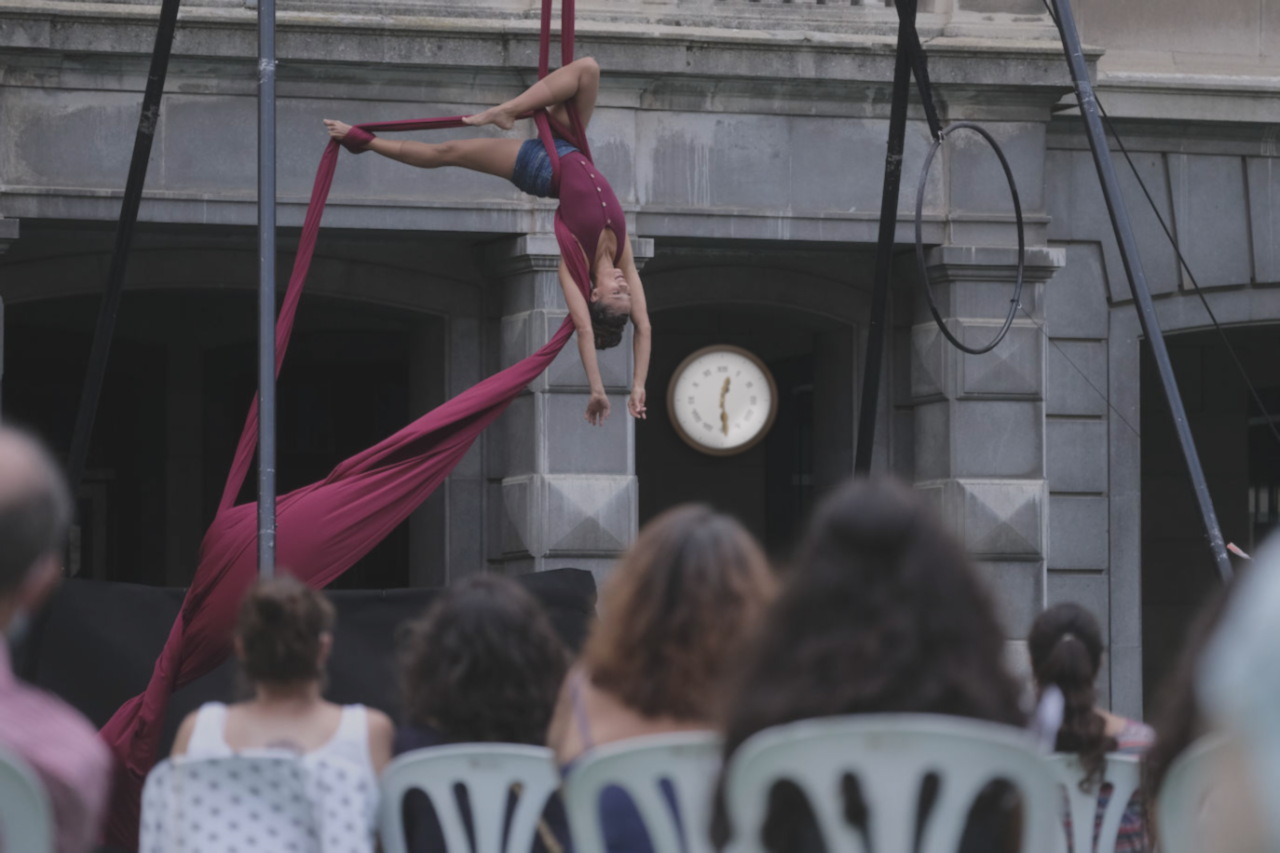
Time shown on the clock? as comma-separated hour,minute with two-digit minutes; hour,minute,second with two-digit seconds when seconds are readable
12,29
